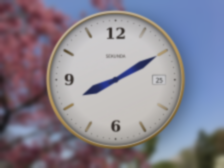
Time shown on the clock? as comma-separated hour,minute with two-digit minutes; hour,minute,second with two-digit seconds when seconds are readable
8,10
